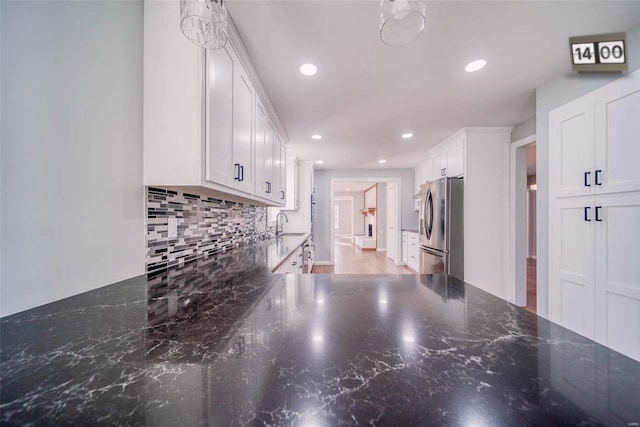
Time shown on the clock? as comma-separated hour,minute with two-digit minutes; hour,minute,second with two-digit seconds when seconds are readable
14,00
